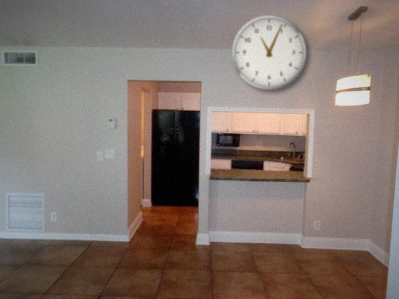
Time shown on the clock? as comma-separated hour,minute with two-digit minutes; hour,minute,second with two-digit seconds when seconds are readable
11,04
